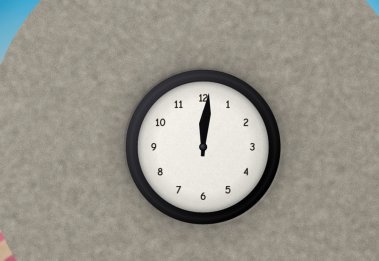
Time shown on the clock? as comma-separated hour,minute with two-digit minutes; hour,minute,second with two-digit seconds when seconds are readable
12,01
